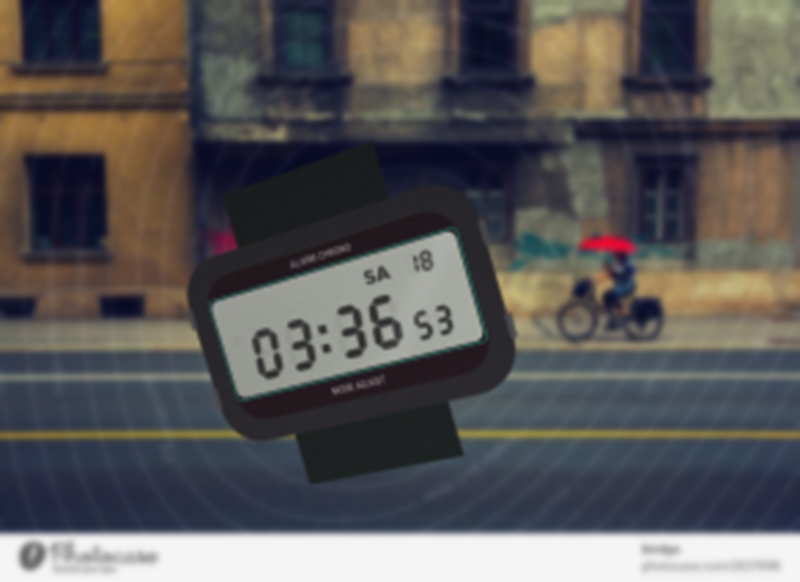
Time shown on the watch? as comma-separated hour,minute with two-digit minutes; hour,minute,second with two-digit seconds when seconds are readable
3,36,53
